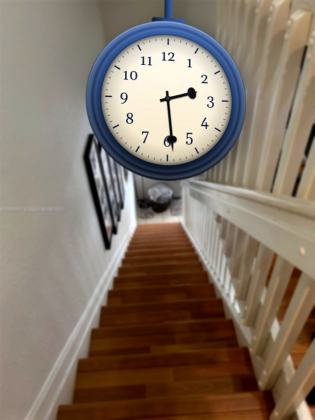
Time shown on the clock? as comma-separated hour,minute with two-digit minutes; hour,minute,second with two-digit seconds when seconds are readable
2,29
